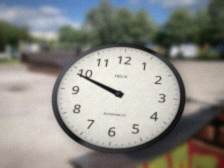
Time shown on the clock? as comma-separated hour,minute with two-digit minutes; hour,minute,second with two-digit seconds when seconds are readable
9,49
